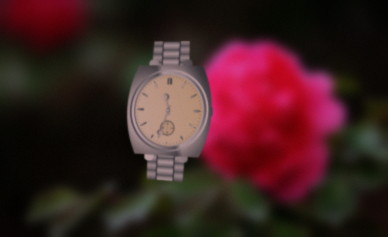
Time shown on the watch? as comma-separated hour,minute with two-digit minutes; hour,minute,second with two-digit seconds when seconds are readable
11,33
